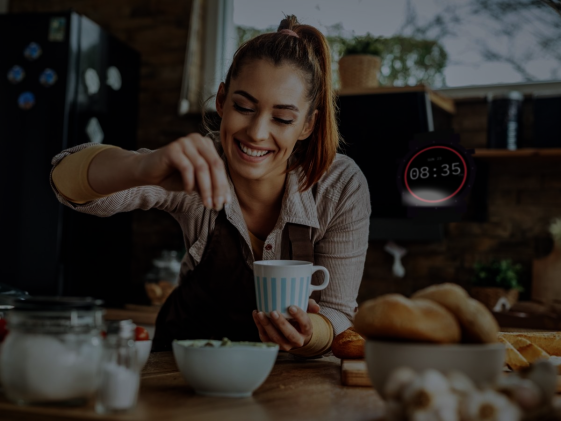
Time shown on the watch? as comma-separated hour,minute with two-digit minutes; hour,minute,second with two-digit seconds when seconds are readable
8,35
